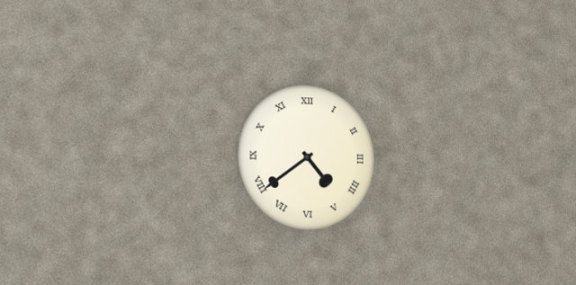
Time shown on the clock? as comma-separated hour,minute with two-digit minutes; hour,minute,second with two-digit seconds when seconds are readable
4,39
